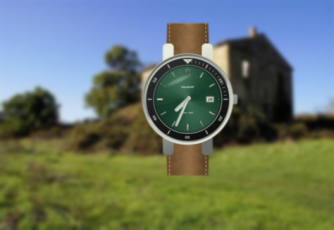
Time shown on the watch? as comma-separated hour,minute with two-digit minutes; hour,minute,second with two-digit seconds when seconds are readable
7,34
